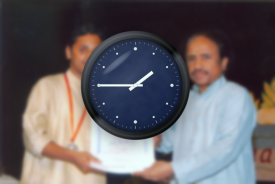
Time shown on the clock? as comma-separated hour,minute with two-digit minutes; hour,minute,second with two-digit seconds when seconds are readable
1,45
